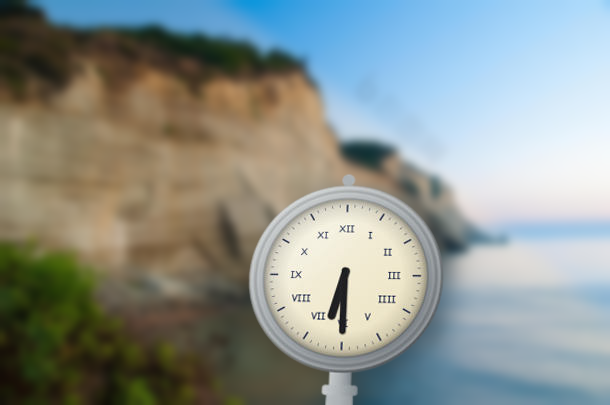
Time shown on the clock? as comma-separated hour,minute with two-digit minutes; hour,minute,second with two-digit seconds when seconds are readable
6,30
